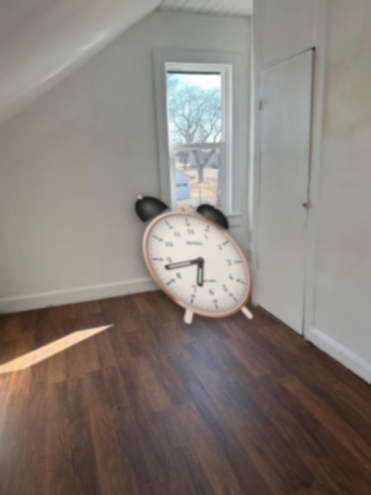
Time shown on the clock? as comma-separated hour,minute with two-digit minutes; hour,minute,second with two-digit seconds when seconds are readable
6,43
